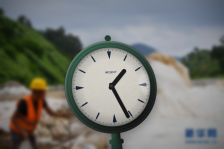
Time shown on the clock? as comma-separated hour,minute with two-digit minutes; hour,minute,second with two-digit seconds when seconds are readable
1,26
